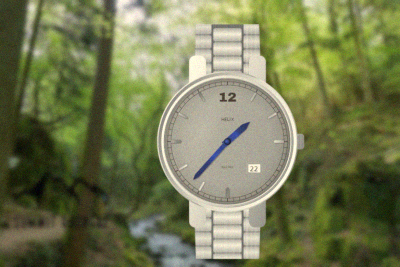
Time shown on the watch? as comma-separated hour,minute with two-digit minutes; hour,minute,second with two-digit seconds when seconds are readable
1,37
